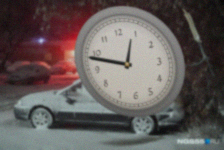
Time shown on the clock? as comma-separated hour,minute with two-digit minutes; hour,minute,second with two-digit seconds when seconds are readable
12,48
